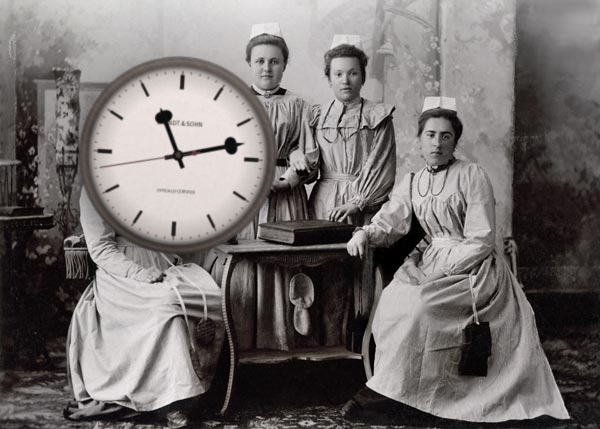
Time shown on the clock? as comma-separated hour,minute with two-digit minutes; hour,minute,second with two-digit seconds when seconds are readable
11,12,43
